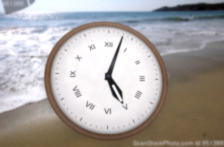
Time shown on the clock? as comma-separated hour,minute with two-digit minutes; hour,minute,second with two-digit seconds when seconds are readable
5,03
